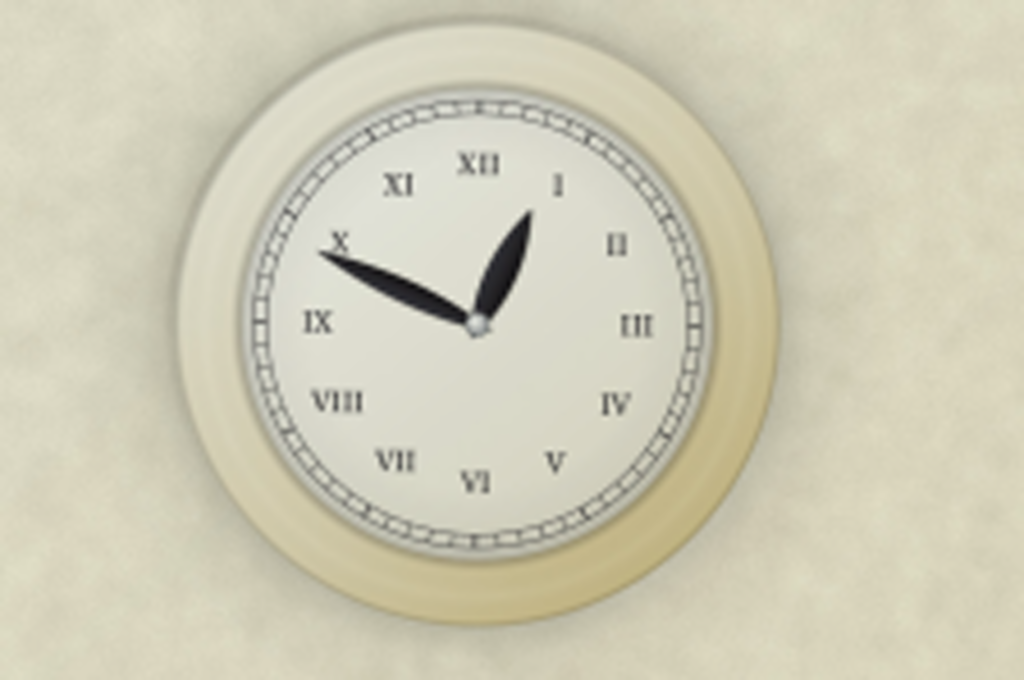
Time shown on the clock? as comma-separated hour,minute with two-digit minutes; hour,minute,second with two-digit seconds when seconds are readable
12,49
